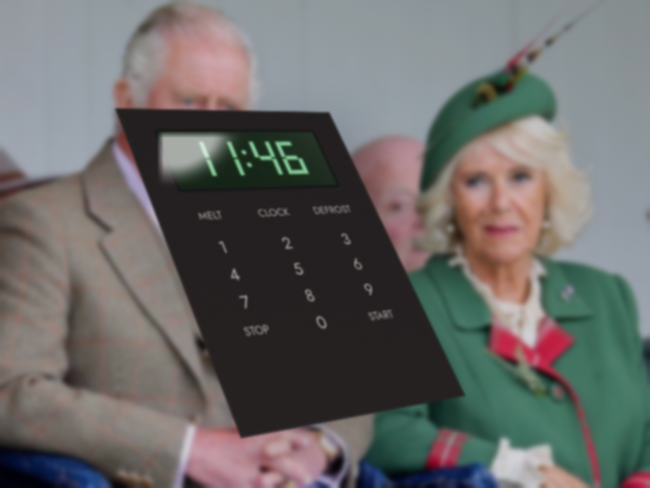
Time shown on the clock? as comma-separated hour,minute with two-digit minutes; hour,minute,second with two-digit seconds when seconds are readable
11,46
